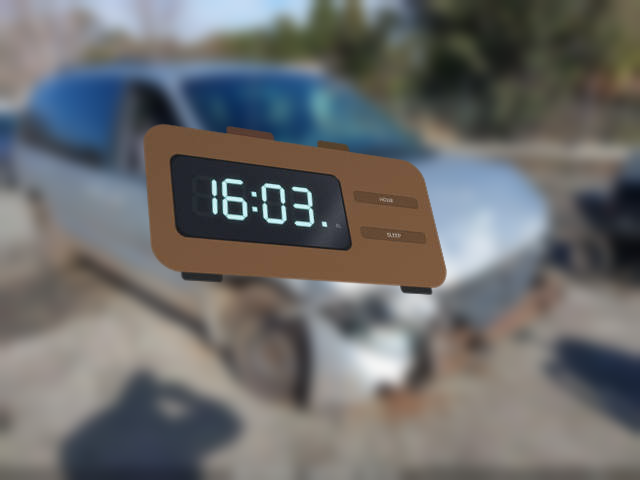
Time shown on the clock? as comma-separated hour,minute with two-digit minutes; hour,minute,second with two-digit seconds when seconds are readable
16,03
